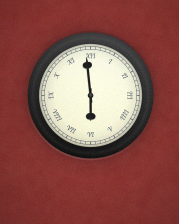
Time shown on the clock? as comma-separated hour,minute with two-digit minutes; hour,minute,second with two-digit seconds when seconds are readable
5,59
